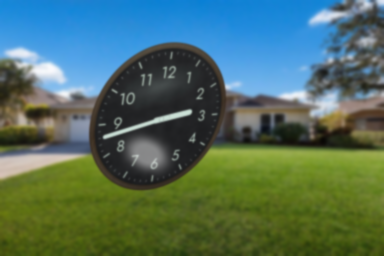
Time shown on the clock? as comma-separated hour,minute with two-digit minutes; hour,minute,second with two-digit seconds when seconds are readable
2,43
